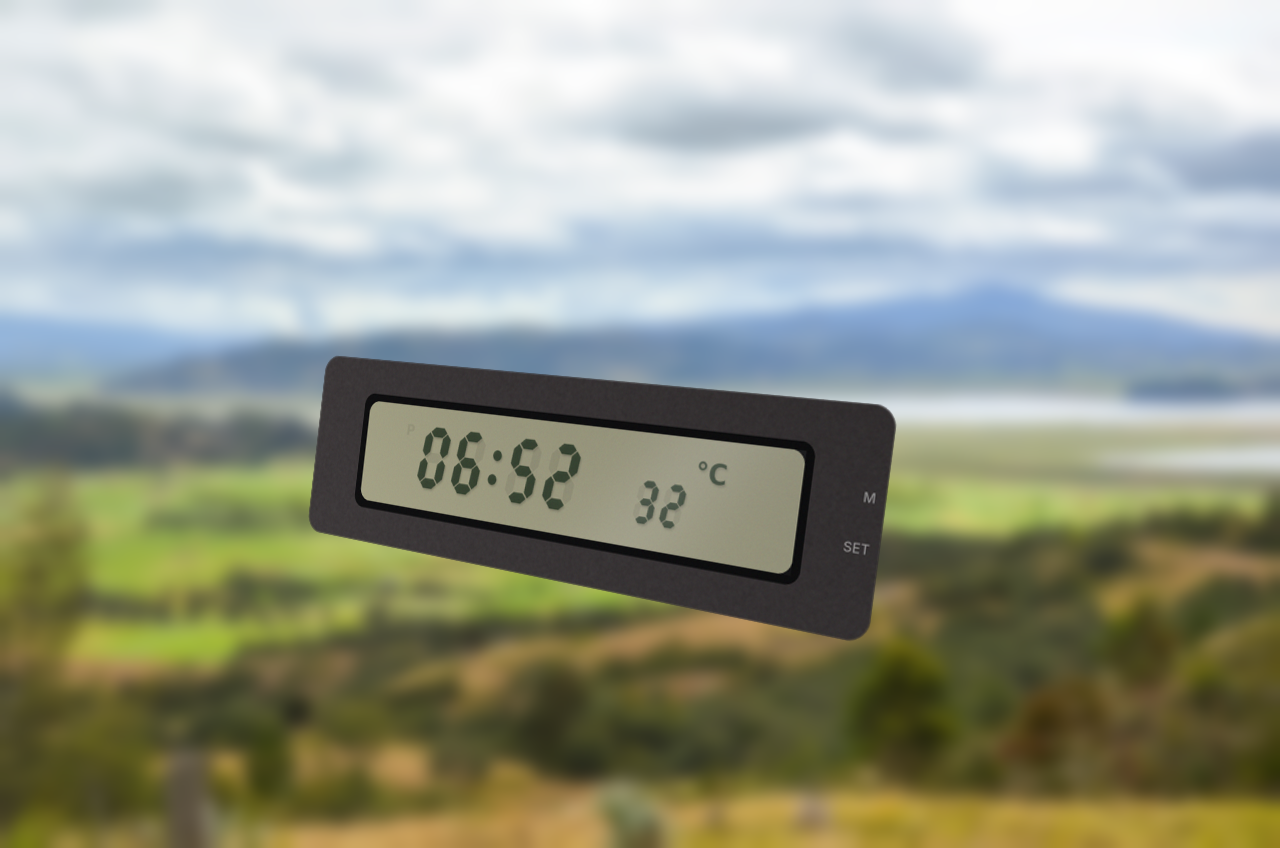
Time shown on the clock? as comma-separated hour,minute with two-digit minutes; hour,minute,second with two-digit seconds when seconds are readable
6,52
